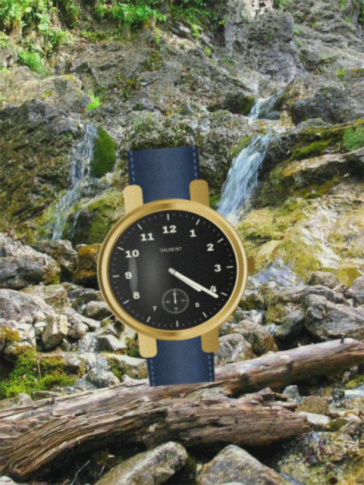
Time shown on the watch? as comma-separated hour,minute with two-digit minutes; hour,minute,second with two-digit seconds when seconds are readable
4,21
